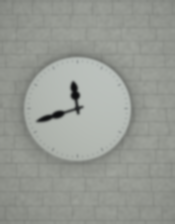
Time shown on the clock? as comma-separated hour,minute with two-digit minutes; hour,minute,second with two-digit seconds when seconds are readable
11,42
